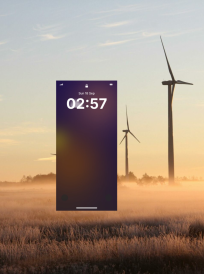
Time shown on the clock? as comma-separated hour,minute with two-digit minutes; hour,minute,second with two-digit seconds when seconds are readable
2,57
